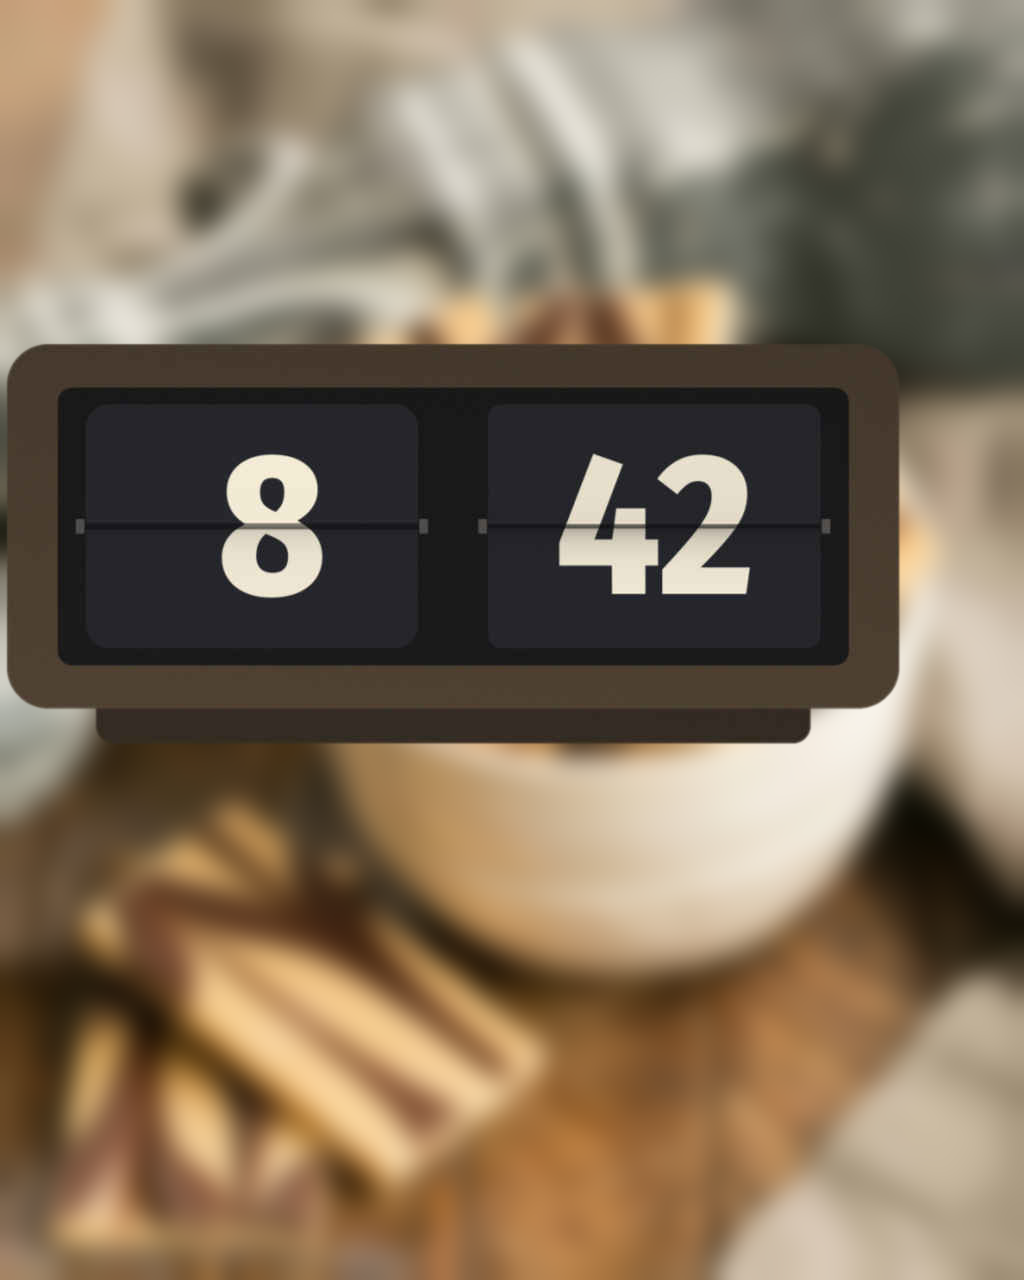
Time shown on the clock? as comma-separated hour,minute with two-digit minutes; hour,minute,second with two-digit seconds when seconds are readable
8,42
